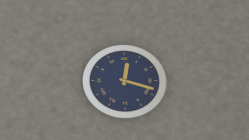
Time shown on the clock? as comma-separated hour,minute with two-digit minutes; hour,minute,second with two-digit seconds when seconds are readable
12,18
